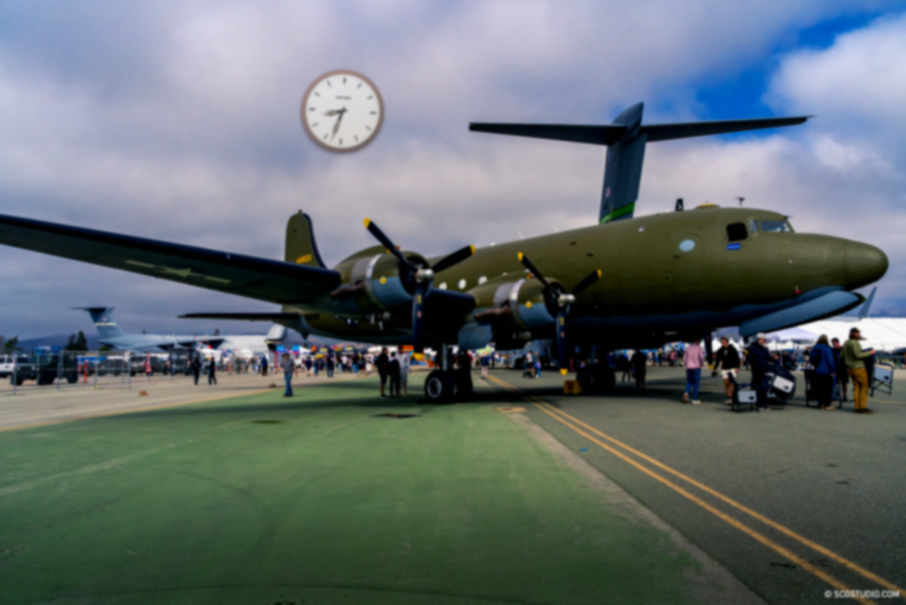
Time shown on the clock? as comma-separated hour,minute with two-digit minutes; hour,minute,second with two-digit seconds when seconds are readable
8,33
